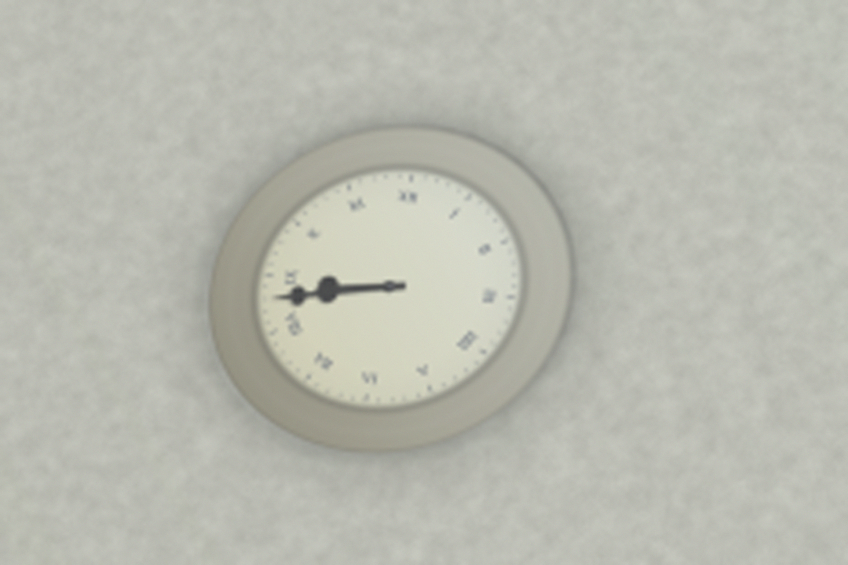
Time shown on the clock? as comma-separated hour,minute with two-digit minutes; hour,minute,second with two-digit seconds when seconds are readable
8,43
